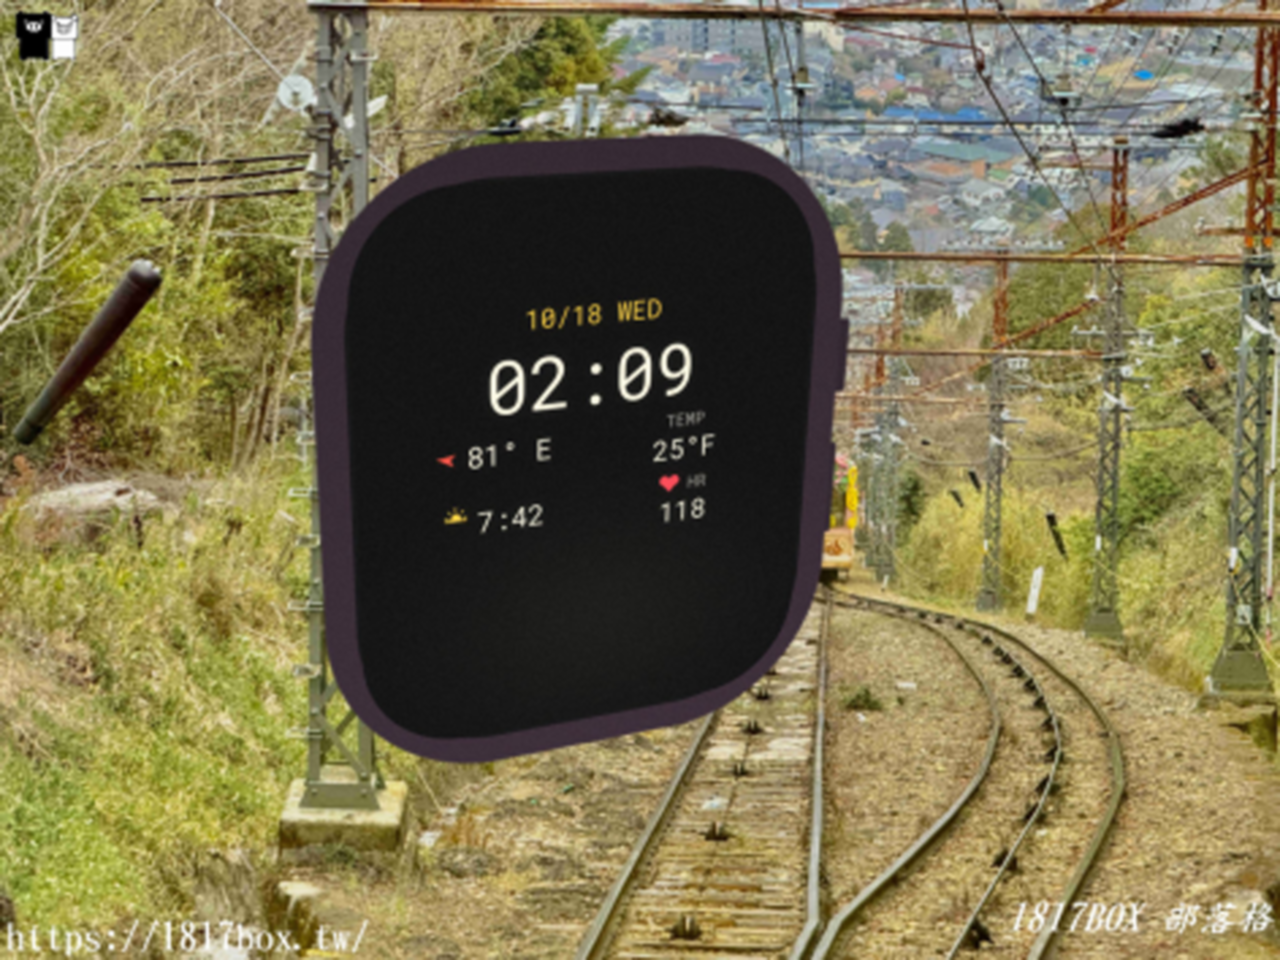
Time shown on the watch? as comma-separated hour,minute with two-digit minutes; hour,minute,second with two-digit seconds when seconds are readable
2,09
